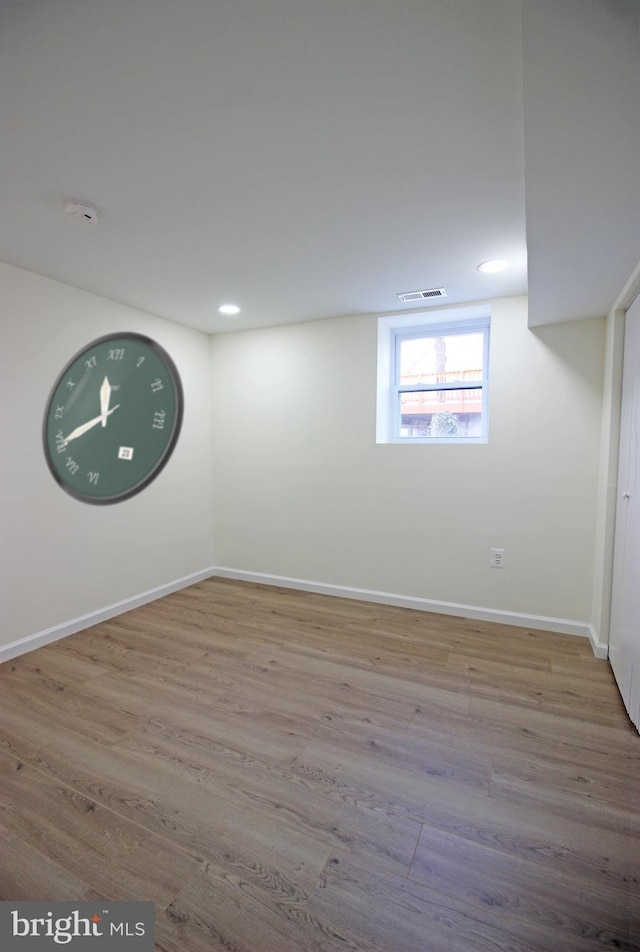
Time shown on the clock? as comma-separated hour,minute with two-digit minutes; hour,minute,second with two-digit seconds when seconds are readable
11,39,39
